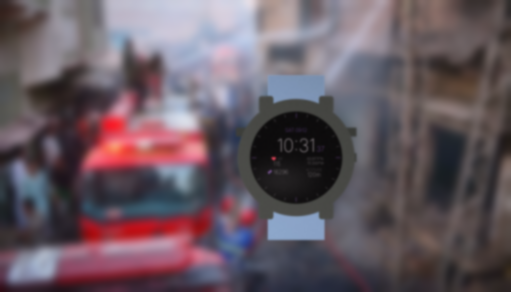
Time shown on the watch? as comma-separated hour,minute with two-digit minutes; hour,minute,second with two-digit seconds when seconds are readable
10,31
